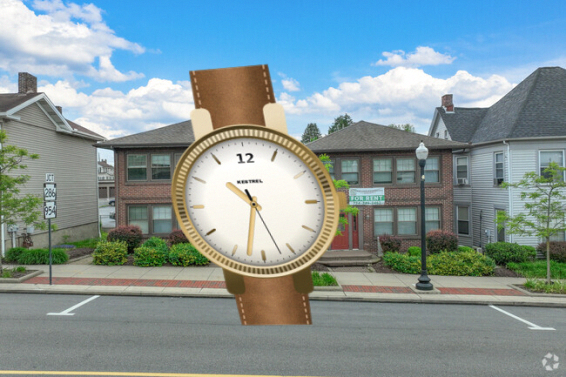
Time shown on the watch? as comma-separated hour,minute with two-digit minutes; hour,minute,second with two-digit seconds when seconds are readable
10,32,27
